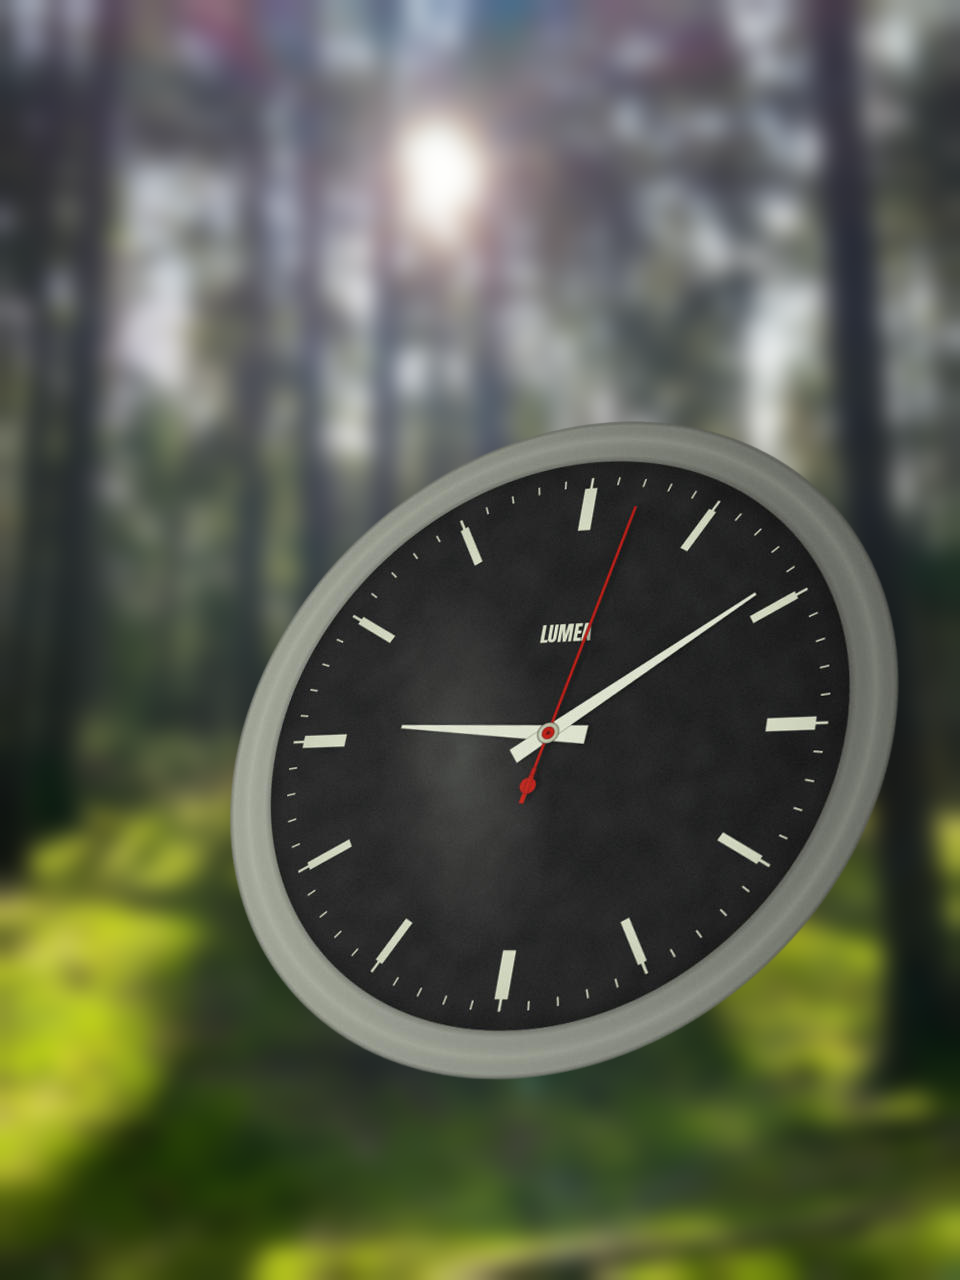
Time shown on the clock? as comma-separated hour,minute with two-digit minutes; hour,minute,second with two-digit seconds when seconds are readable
9,09,02
